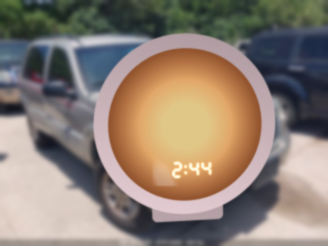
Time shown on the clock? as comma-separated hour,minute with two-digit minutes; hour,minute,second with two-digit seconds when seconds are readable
2,44
